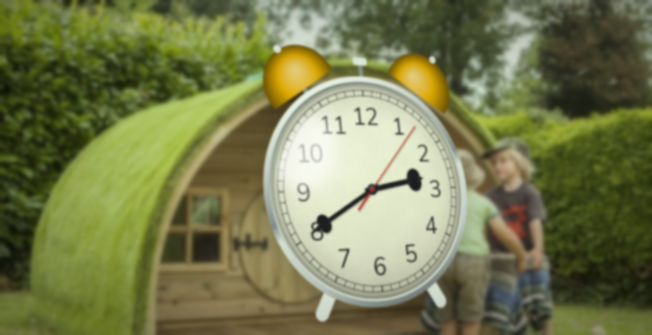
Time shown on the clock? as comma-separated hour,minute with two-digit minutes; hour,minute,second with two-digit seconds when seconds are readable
2,40,07
